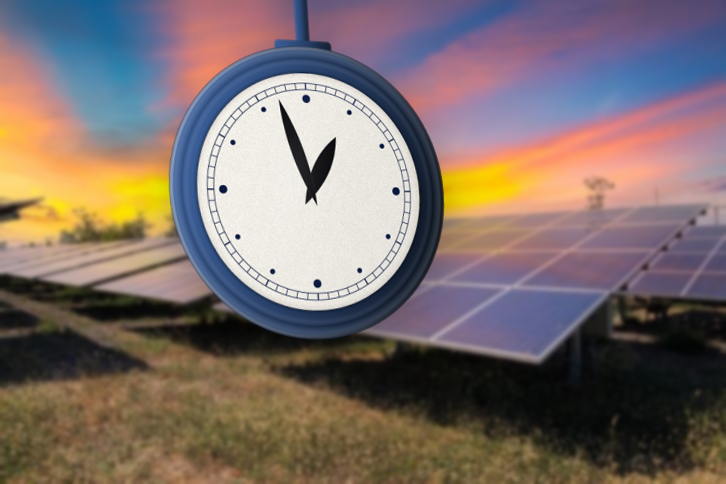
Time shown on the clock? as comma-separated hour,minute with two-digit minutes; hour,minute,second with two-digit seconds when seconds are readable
12,57
